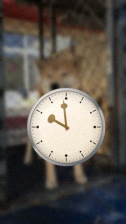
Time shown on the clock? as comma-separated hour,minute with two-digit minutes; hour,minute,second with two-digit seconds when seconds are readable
9,59
